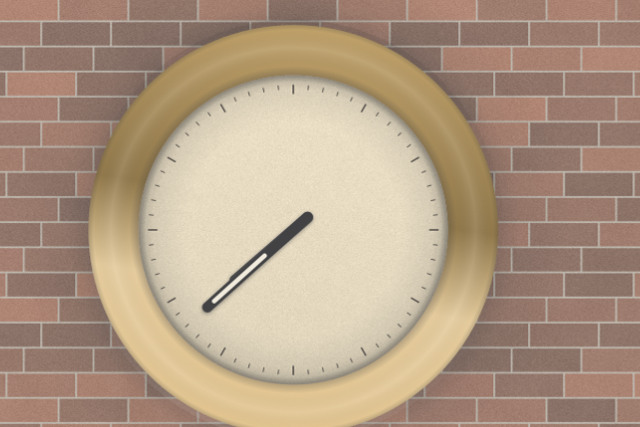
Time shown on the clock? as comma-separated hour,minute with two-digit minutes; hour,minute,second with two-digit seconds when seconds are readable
7,38
